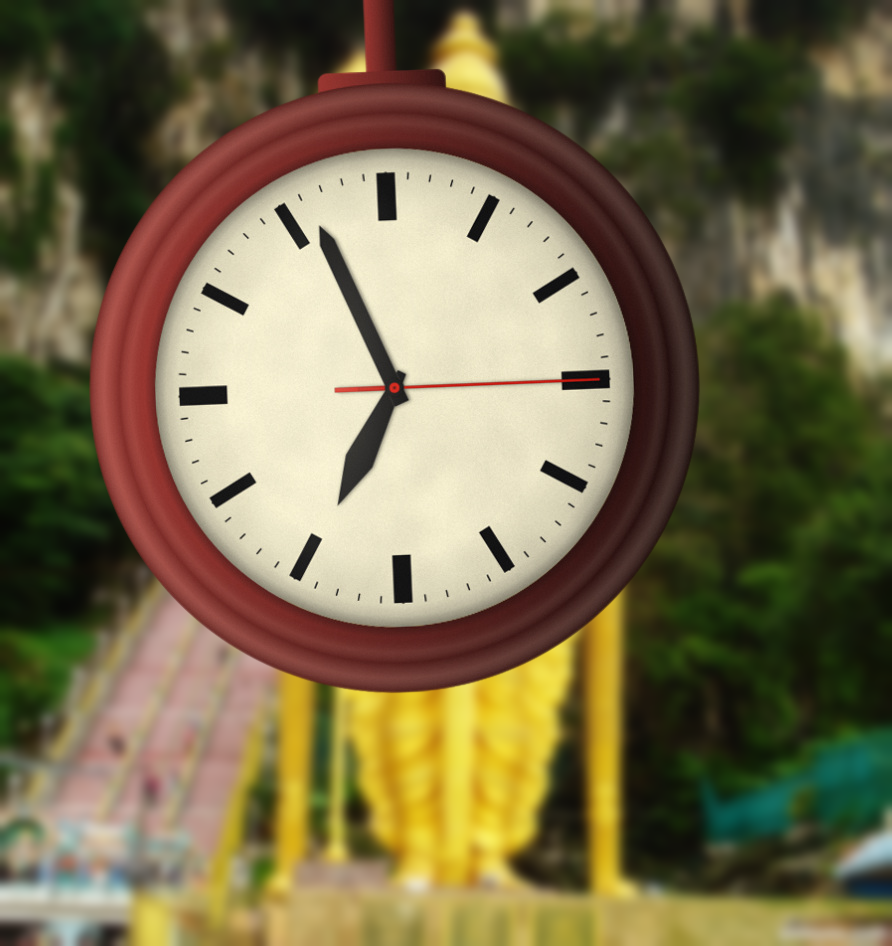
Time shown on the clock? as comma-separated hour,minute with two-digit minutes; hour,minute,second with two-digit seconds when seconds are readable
6,56,15
